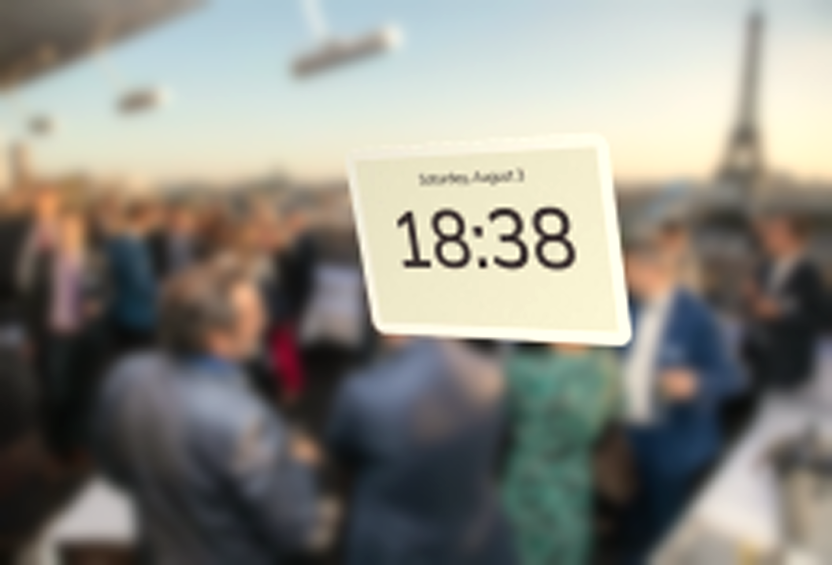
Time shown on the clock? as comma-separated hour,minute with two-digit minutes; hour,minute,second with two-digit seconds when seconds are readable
18,38
